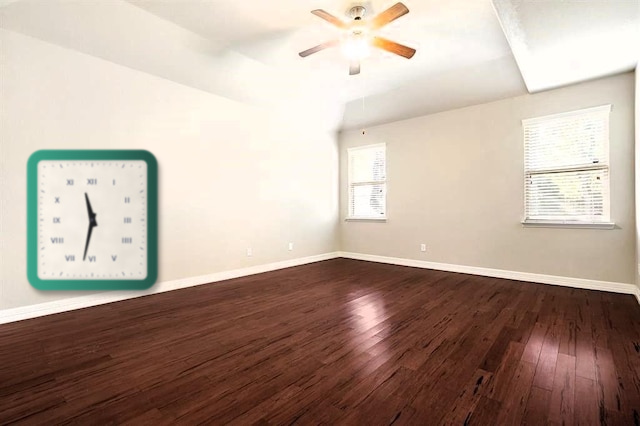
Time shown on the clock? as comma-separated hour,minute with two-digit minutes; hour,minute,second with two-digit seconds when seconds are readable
11,32
